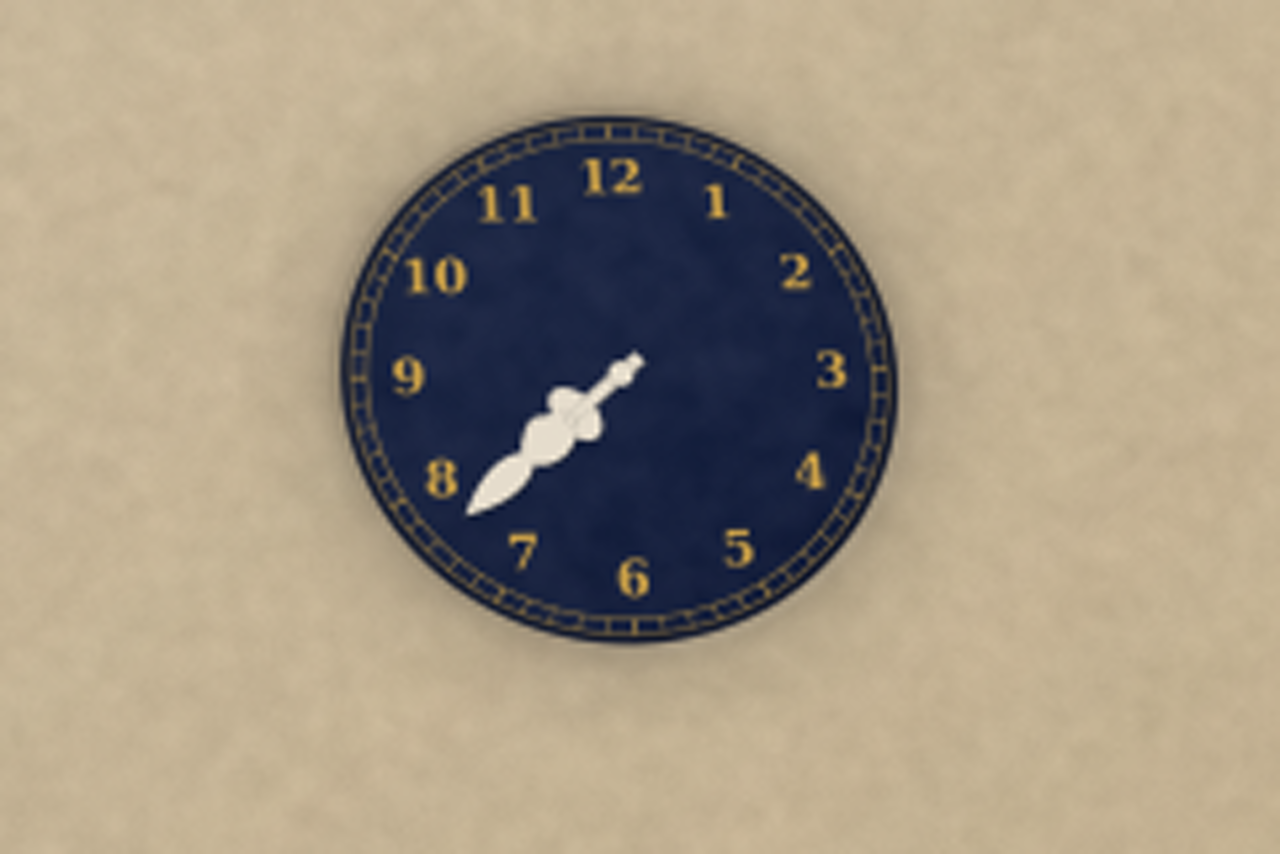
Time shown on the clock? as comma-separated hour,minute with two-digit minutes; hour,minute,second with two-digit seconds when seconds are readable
7,38
